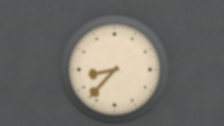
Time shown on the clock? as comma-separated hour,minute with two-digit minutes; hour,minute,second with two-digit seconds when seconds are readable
8,37
